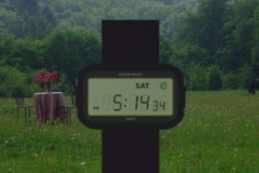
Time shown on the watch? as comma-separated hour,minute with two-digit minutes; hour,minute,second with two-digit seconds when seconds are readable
5,14,34
